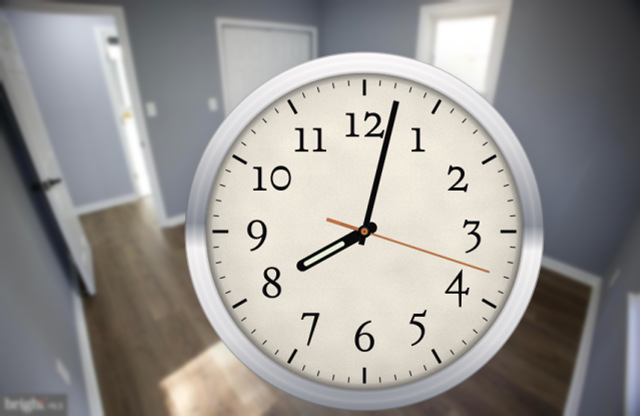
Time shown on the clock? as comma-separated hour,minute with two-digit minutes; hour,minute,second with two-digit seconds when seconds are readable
8,02,18
